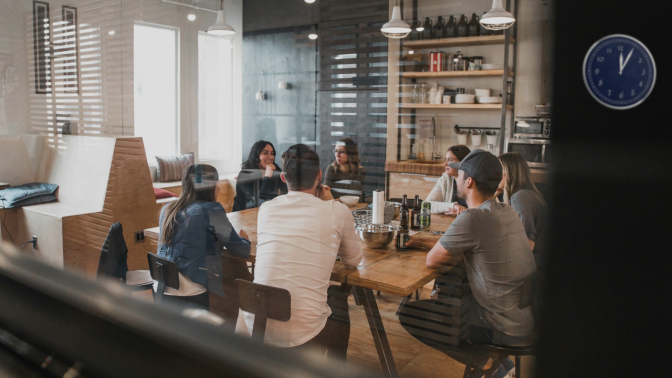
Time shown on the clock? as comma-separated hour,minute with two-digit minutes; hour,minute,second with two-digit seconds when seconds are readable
12,05
